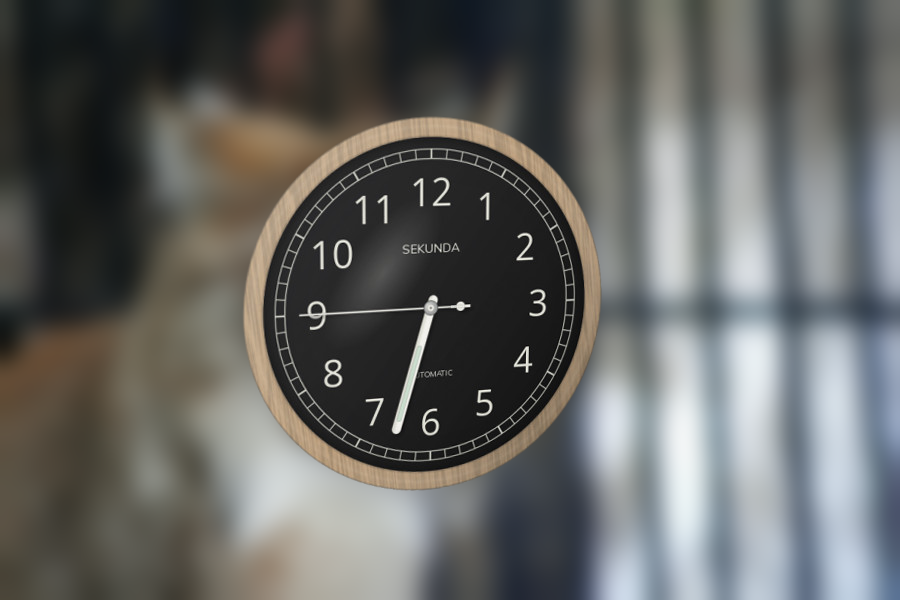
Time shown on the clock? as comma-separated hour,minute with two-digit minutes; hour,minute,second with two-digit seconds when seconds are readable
6,32,45
